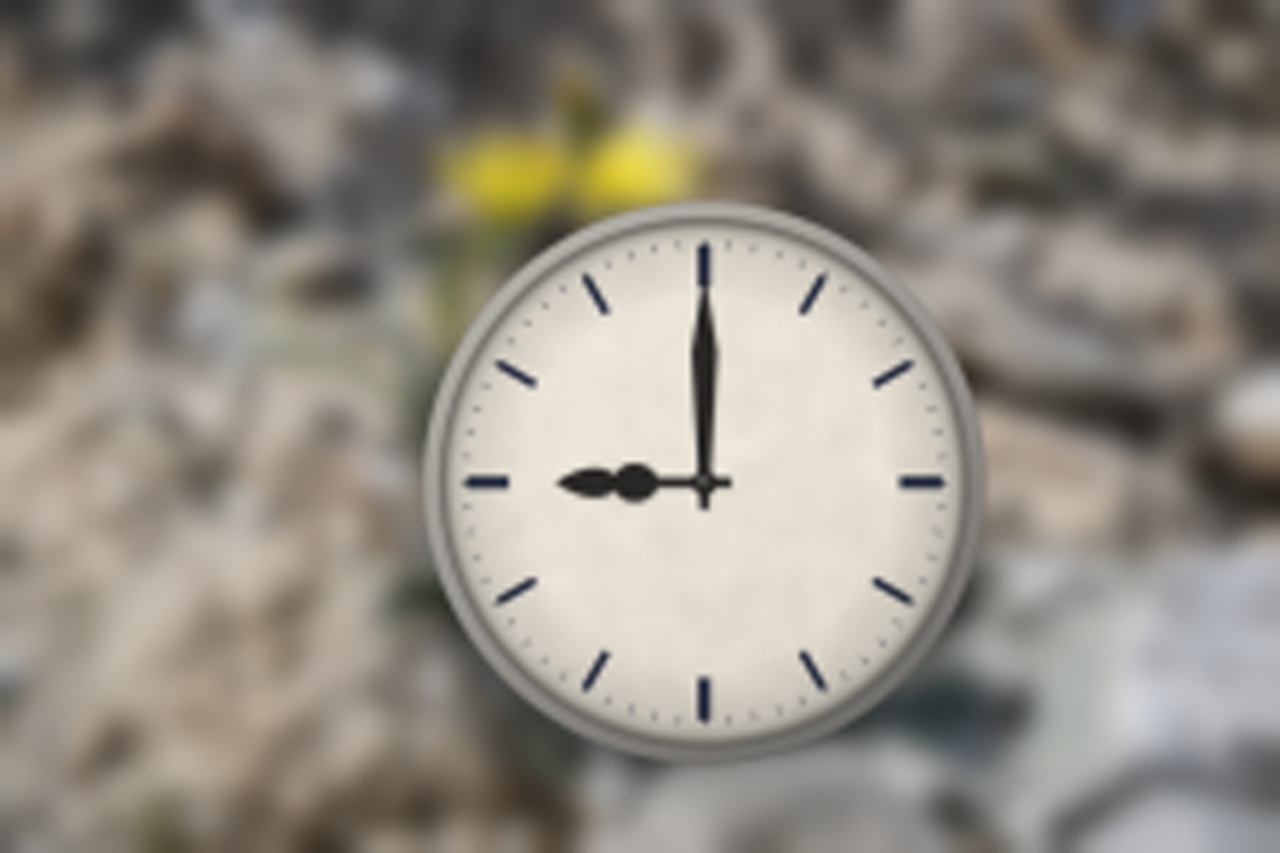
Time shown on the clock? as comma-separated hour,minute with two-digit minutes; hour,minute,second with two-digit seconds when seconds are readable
9,00
